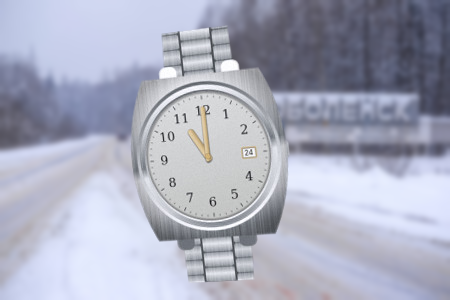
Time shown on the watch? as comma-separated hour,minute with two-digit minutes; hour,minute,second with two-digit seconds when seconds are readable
11,00
